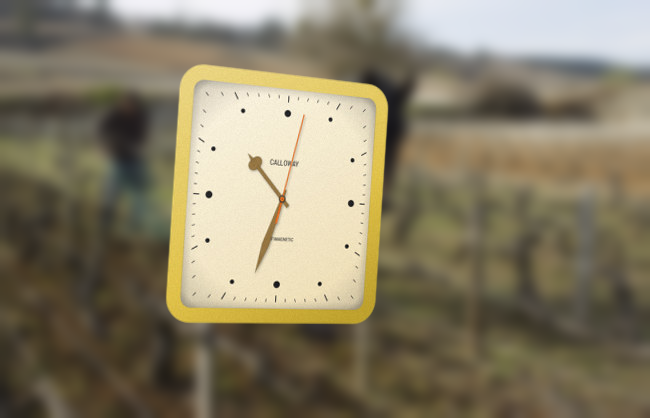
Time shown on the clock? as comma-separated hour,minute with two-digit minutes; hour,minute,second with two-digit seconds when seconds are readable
10,33,02
